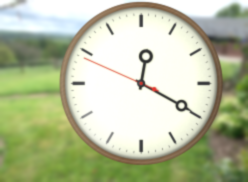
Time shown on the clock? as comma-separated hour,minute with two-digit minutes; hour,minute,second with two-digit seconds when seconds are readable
12,19,49
